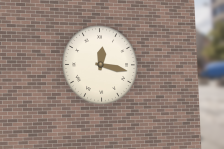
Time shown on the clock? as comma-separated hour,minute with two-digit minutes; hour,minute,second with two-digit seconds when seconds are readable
12,17
